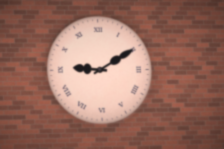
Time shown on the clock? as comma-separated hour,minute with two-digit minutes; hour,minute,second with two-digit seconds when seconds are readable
9,10
